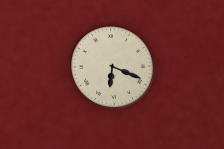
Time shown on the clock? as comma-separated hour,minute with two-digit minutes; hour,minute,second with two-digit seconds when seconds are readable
6,19
